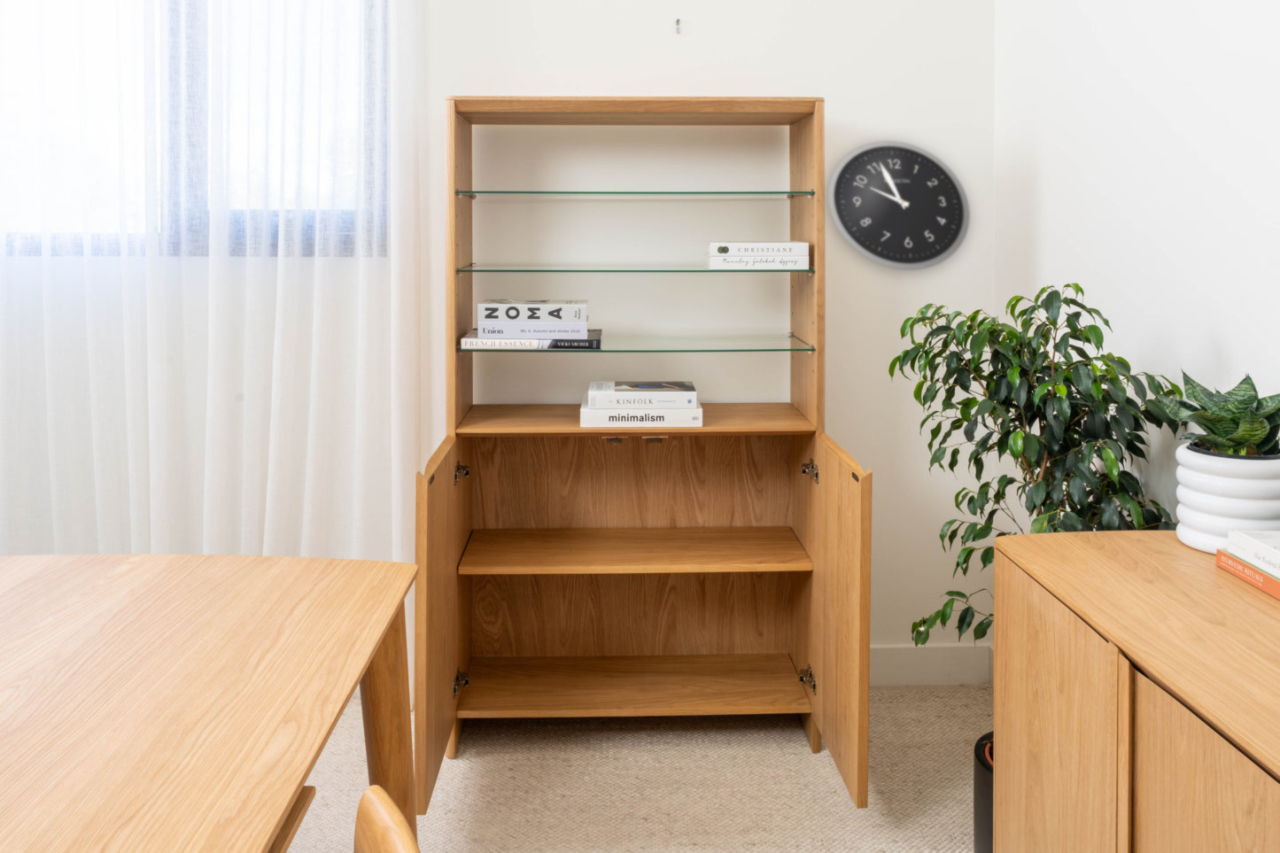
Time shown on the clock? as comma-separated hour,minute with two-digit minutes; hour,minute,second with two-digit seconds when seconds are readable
9,57
